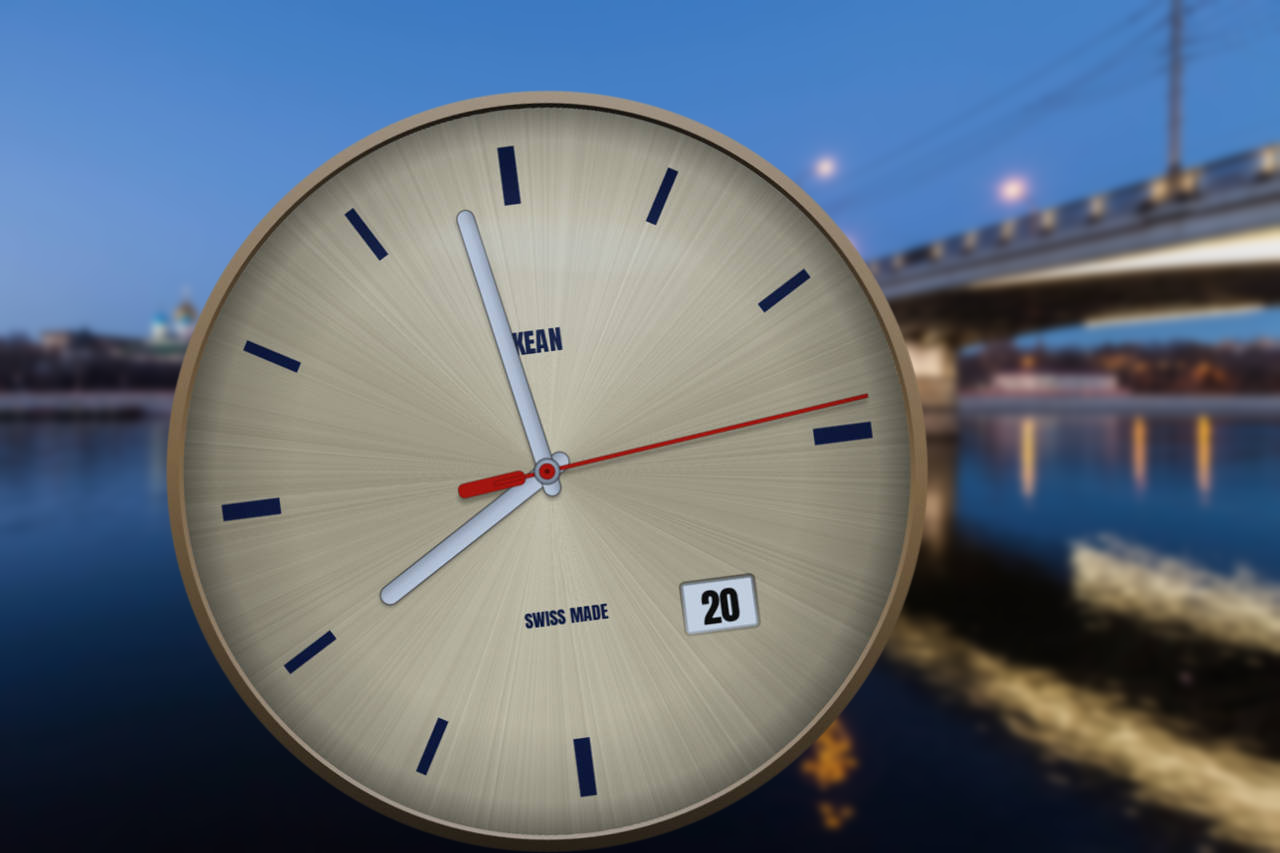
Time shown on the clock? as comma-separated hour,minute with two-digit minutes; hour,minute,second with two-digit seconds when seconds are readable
7,58,14
